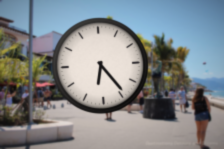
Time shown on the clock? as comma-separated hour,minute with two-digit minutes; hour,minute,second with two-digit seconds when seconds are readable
6,24
